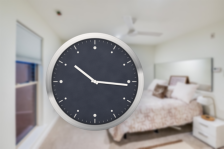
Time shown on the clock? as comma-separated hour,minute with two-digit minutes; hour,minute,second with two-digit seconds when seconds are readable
10,16
